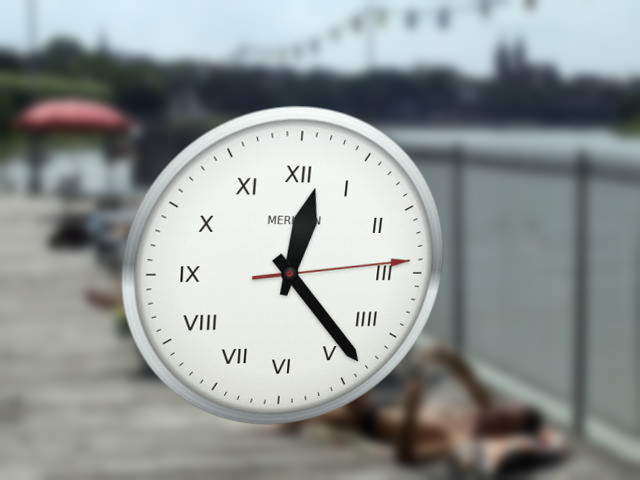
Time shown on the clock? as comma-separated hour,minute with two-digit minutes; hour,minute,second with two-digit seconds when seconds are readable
12,23,14
